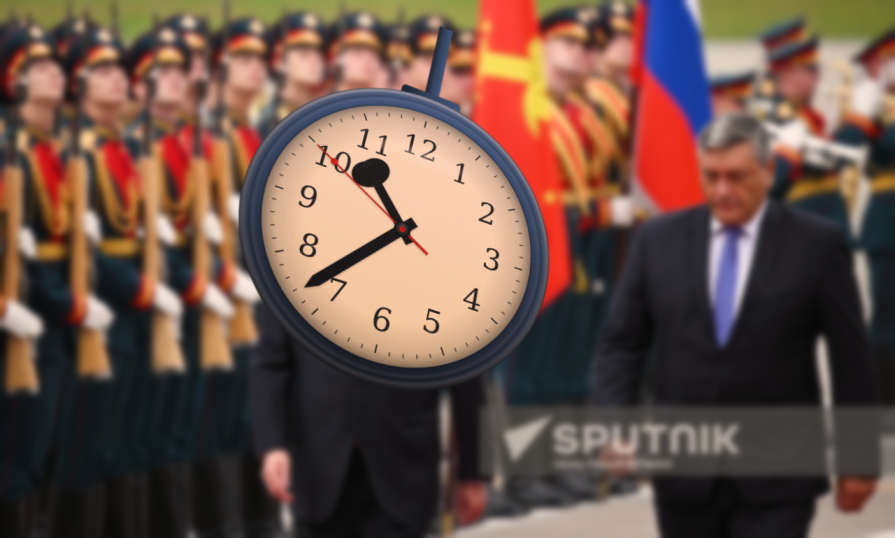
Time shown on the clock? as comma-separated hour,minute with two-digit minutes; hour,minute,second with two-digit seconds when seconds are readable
10,36,50
